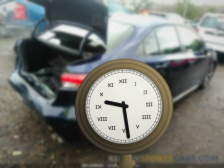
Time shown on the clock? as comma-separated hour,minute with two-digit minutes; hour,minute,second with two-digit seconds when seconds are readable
9,29
